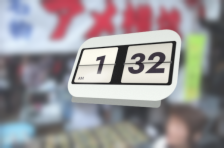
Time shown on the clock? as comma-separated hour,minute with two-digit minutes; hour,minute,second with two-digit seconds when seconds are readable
1,32
